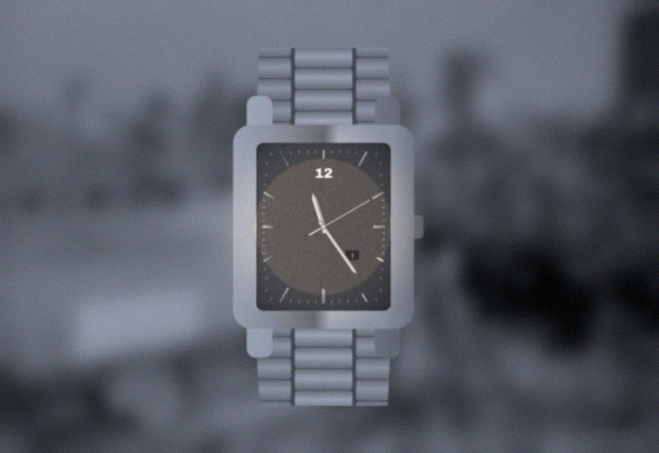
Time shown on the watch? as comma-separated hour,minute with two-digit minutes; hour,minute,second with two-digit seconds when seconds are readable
11,24,10
